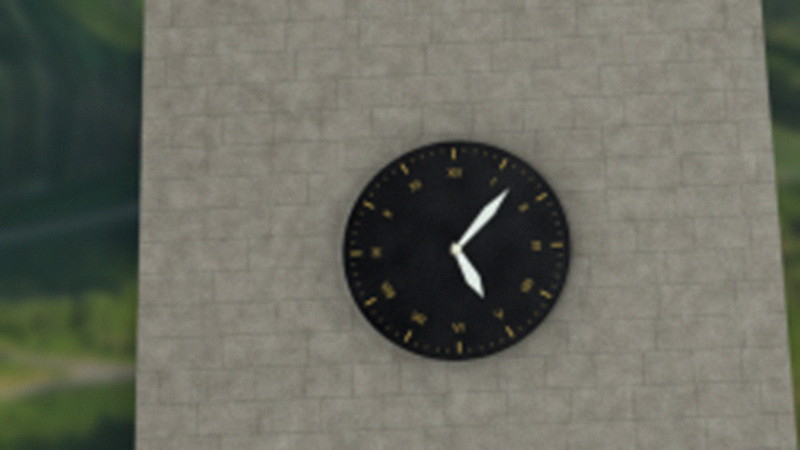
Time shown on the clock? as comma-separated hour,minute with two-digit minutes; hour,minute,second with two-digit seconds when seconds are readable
5,07
